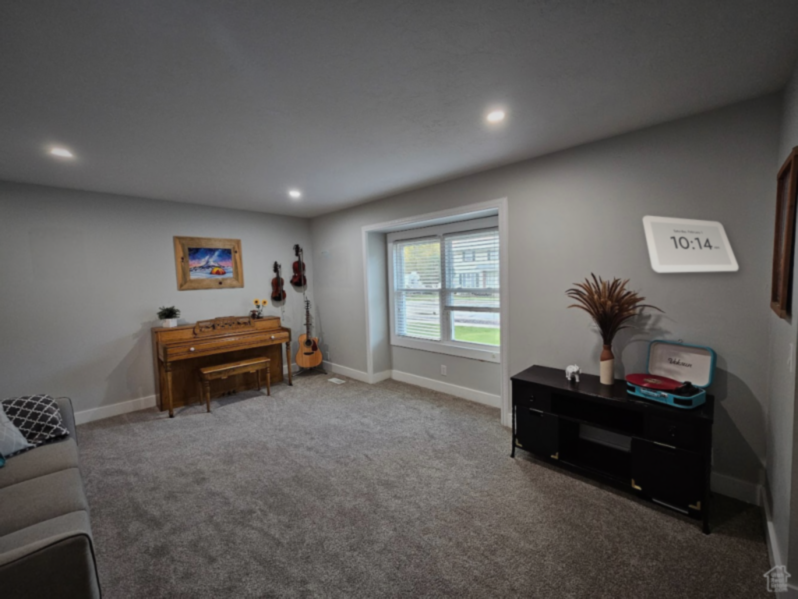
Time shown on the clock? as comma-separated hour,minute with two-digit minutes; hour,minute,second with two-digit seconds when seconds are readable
10,14
